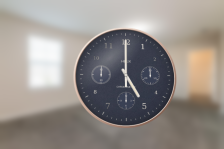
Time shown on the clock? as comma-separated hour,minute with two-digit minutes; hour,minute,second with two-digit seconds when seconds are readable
5,00
